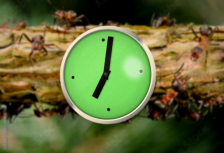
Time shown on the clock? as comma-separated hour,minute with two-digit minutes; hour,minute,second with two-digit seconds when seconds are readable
7,02
